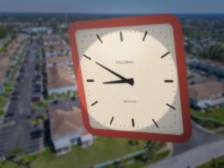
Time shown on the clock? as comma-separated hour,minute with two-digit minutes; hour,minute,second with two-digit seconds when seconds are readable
8,50
